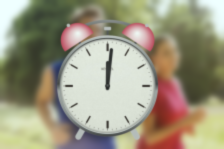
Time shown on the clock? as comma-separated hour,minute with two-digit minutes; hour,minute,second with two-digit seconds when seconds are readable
12,01
